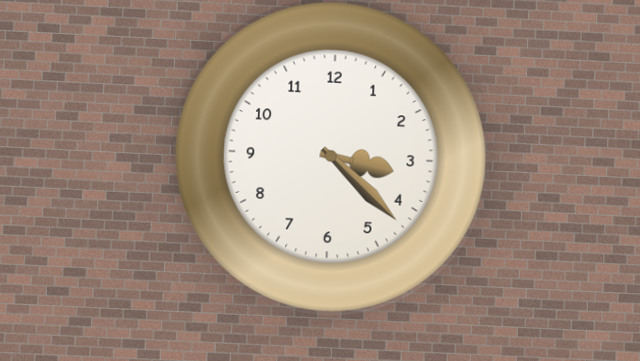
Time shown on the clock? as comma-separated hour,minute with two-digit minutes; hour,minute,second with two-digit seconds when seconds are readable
3,22
